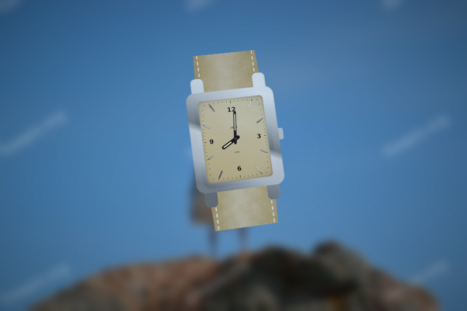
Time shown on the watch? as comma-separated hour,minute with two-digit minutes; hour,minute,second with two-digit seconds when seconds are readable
8,01
